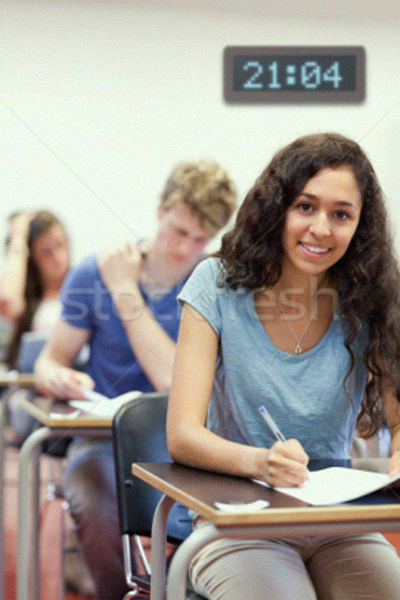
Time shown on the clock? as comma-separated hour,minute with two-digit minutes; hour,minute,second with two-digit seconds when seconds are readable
21,04
